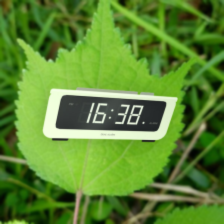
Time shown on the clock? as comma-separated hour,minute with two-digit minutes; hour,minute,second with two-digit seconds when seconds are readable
16,38
